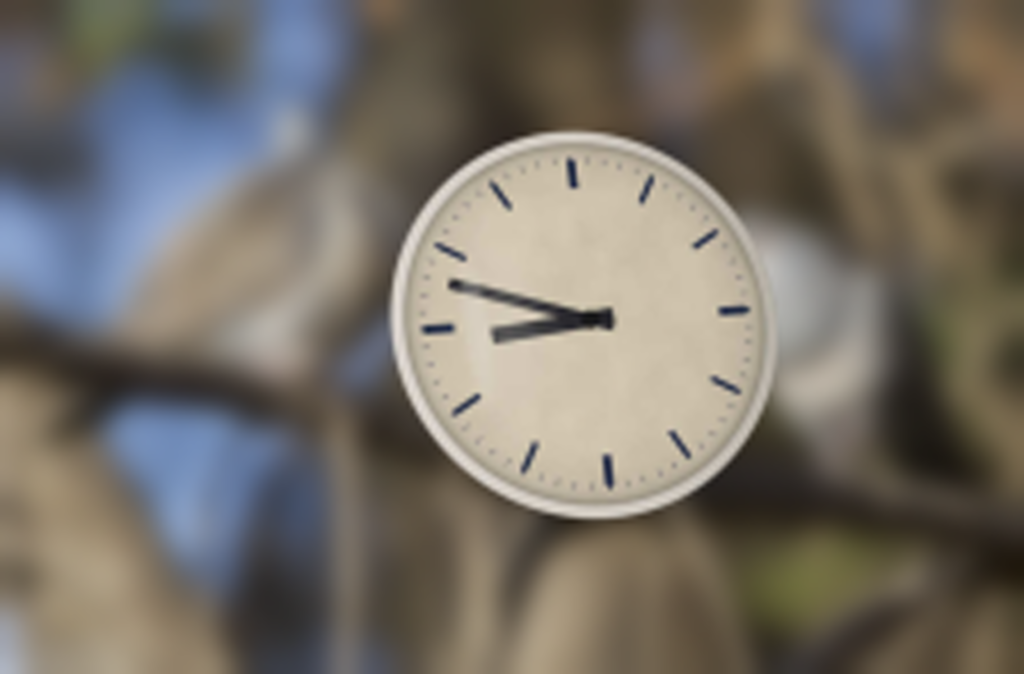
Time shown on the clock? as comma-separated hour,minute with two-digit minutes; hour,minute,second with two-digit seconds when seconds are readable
8,48
